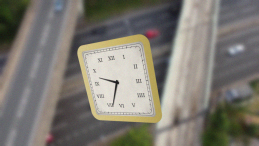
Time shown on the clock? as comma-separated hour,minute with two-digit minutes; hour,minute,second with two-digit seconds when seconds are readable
9,34
